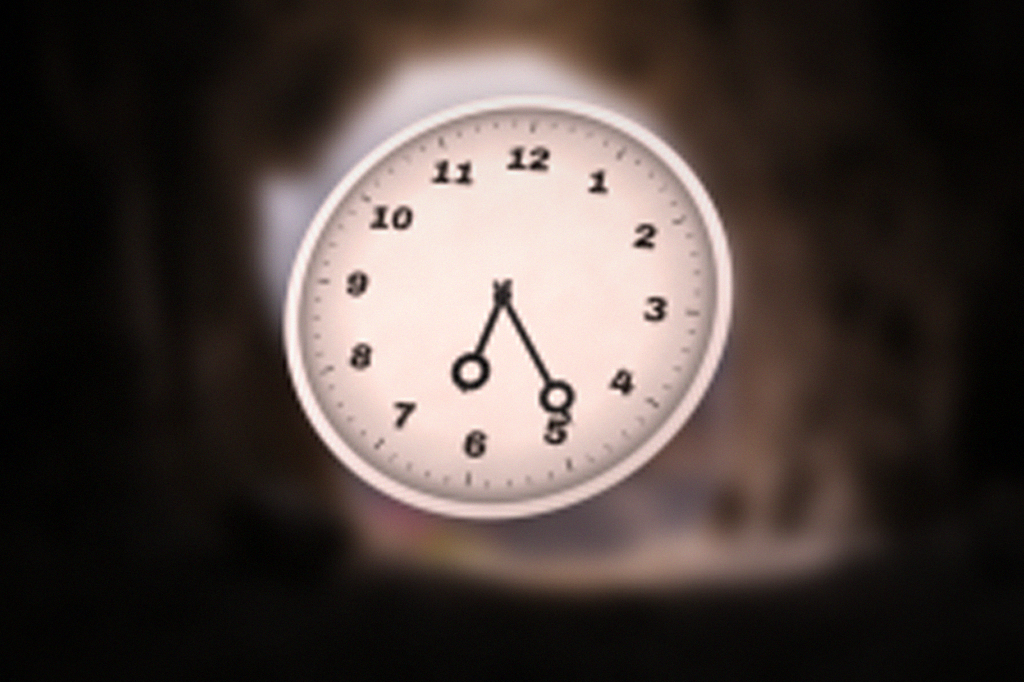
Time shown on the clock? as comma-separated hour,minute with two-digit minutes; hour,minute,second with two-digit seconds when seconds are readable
6,24
